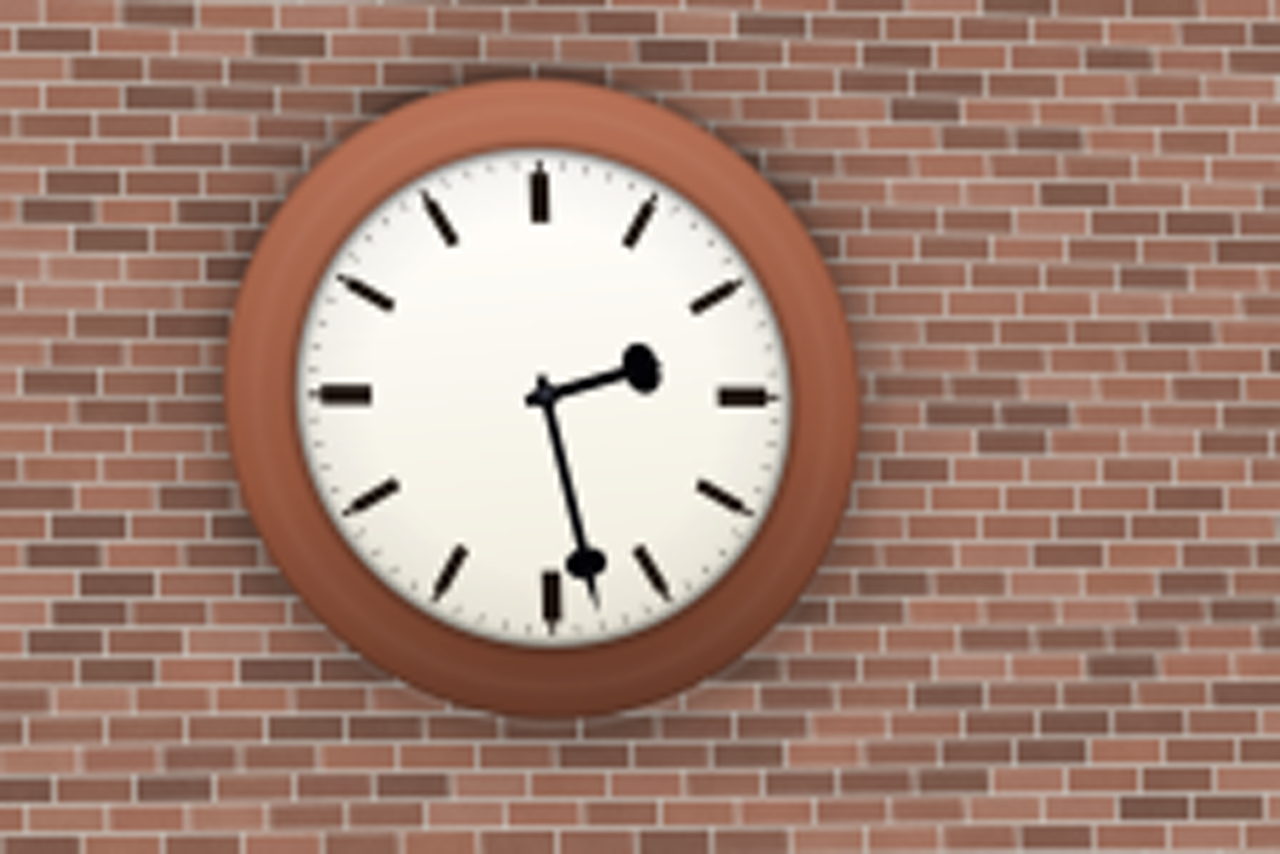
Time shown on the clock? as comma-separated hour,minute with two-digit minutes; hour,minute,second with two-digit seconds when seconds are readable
2,28
